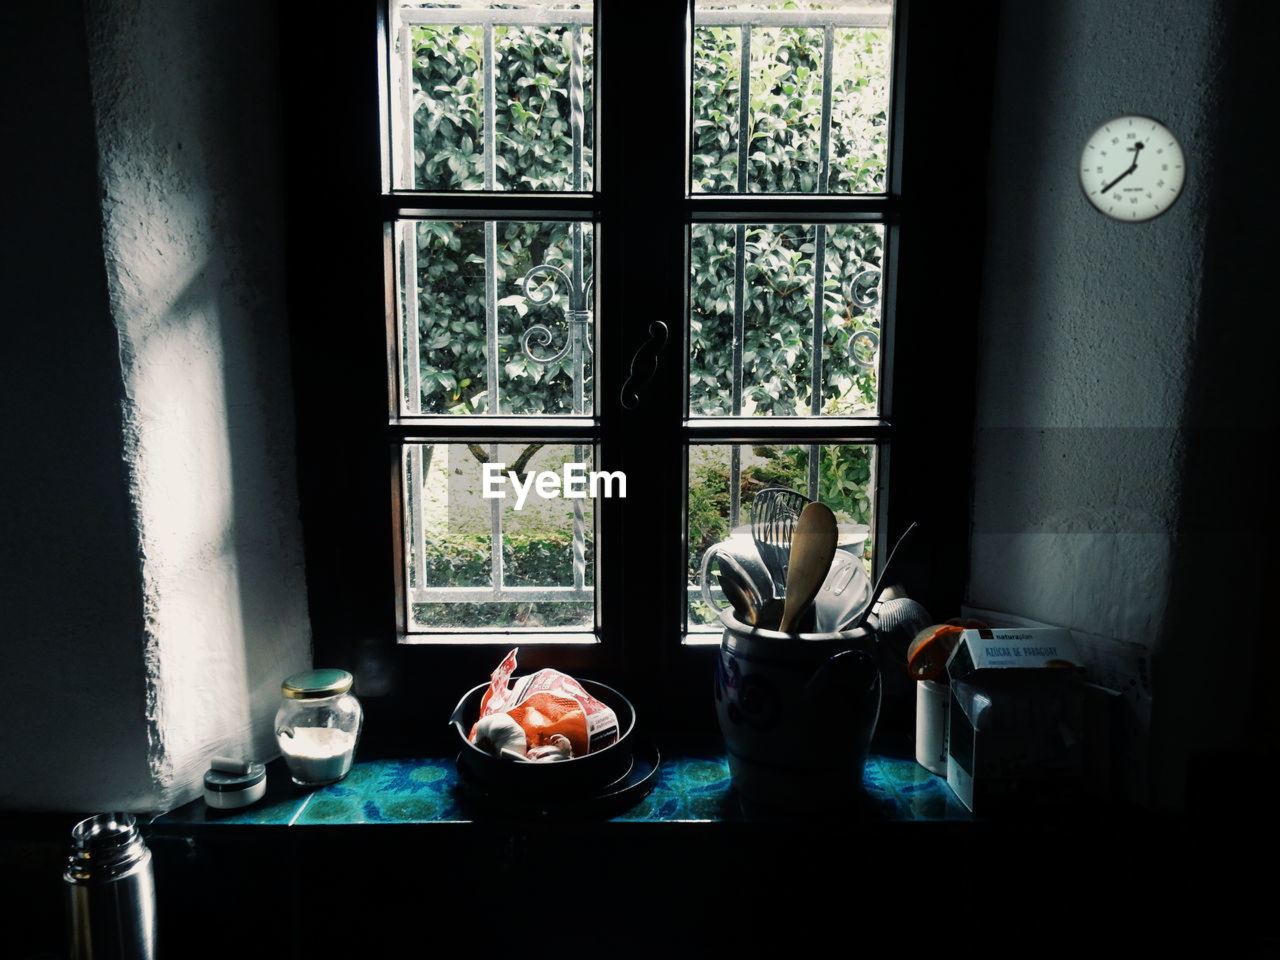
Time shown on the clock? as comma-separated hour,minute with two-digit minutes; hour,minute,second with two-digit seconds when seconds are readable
12,39
